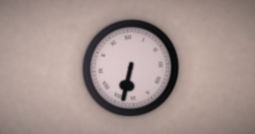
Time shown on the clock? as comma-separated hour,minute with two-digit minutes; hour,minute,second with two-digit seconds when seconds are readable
6,33
